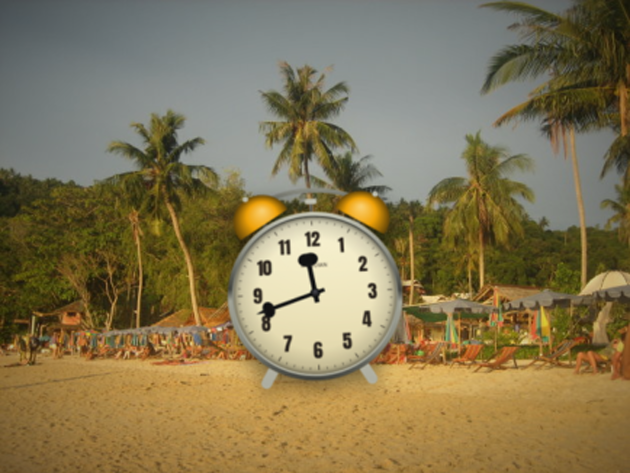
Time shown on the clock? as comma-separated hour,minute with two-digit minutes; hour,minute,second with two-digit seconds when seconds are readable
11,42
